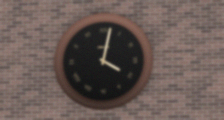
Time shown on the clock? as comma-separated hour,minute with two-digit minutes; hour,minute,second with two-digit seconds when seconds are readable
4,02
